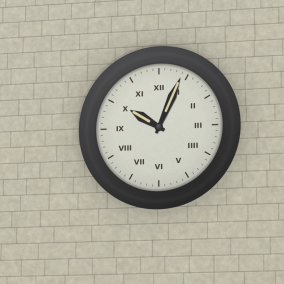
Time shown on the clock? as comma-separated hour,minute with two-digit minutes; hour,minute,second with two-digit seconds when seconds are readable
10,04
